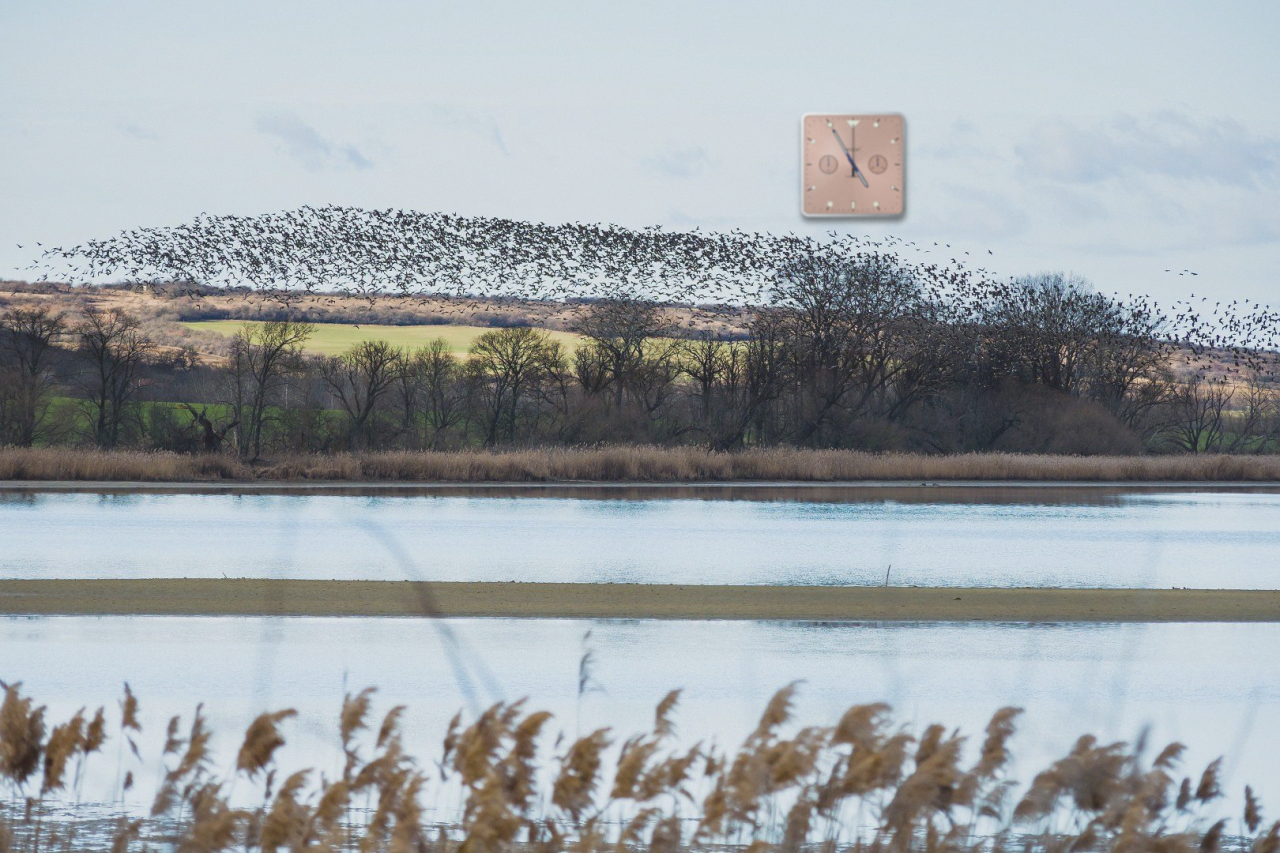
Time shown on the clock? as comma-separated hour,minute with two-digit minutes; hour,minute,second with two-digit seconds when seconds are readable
4,55
